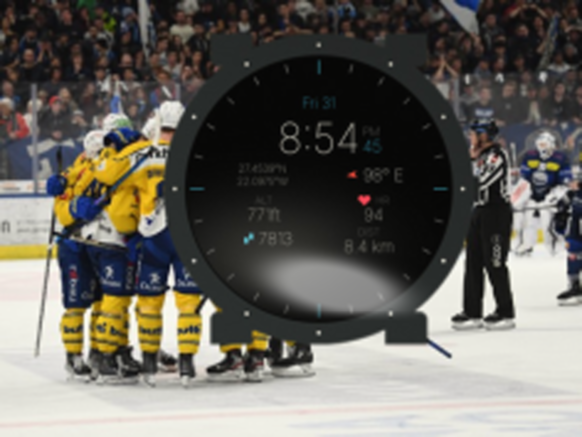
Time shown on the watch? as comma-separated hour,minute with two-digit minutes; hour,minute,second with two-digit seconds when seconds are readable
8,54
